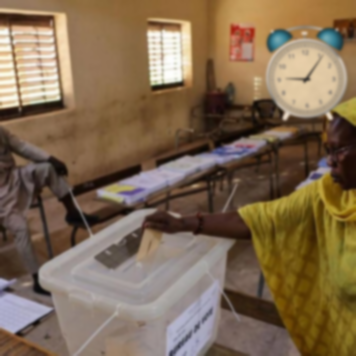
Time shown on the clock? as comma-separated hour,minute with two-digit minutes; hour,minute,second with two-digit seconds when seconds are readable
9,06
